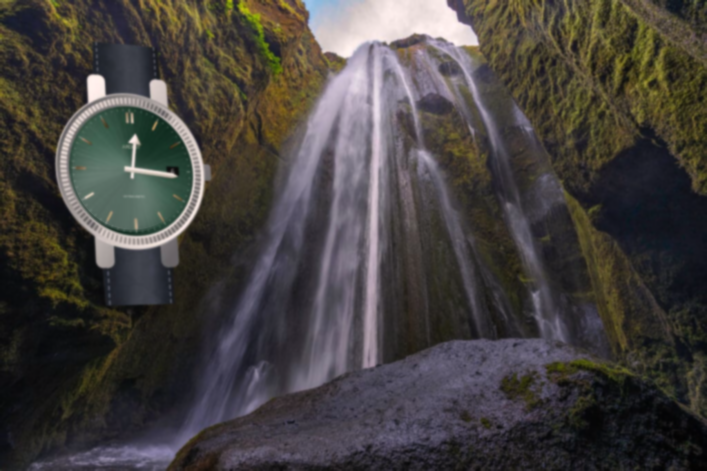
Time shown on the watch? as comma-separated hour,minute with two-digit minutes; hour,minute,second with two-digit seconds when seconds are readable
12,16
